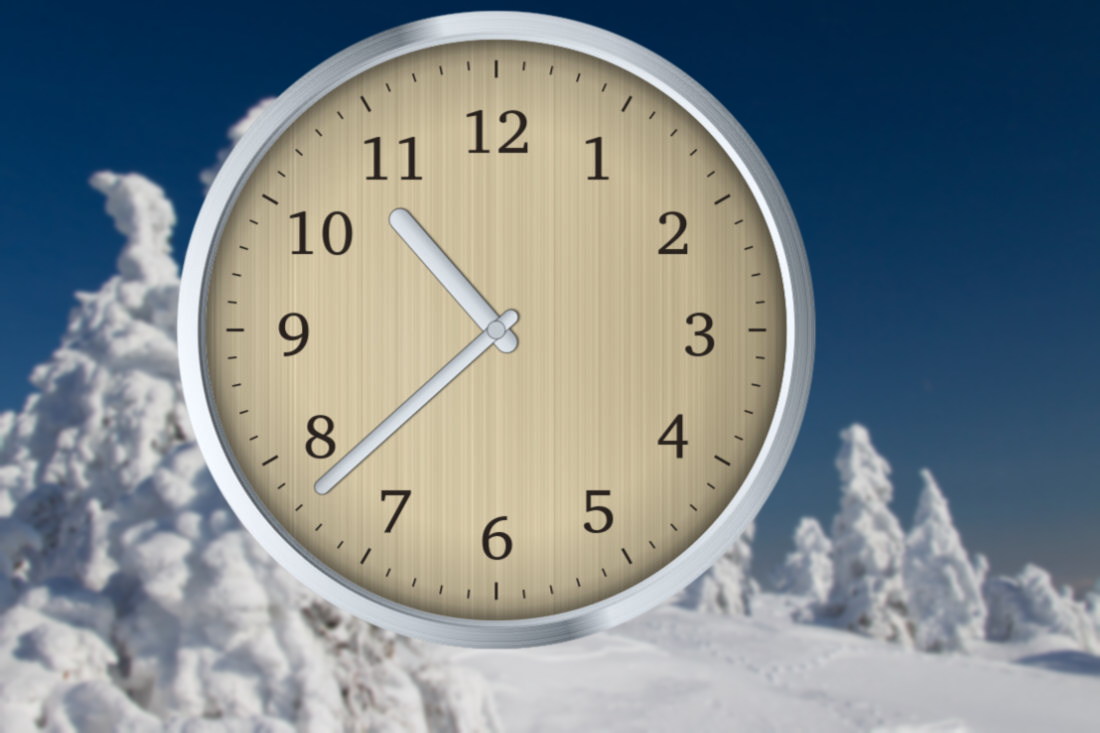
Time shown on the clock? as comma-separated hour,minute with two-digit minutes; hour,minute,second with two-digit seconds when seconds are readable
10,38
